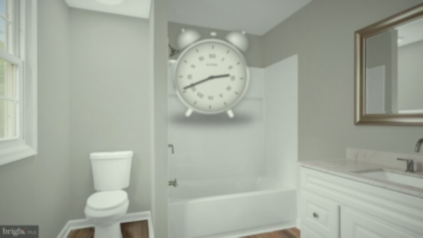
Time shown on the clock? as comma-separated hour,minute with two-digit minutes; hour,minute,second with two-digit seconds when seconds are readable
2,41
